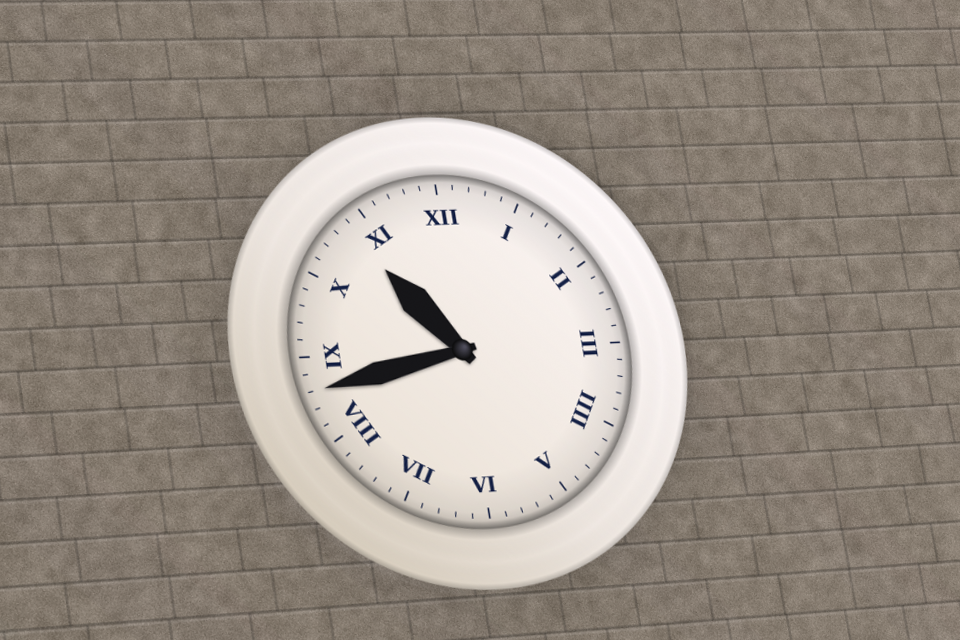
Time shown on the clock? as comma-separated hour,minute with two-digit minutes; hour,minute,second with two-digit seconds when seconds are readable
10,43
